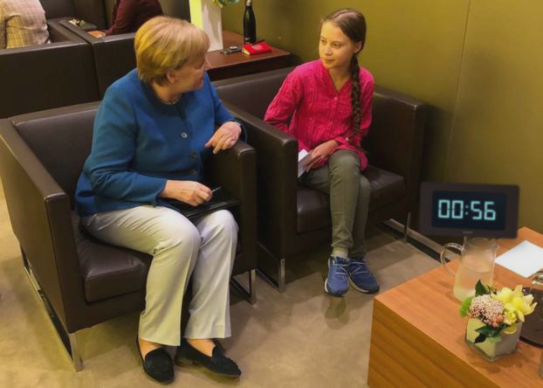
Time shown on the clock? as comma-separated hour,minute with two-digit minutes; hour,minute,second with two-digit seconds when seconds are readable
0,56
